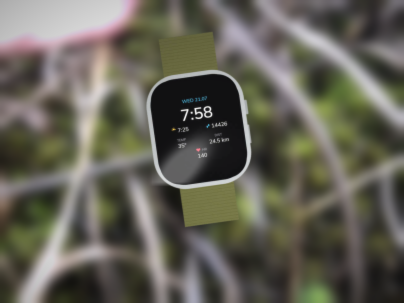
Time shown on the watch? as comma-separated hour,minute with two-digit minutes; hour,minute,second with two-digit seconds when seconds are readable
7,58
